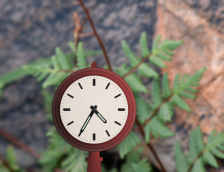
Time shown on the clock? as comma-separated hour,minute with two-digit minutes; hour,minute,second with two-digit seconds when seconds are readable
4,35
